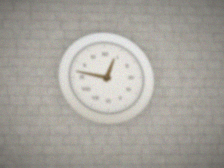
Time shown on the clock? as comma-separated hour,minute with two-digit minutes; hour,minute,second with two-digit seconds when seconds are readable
12,47
